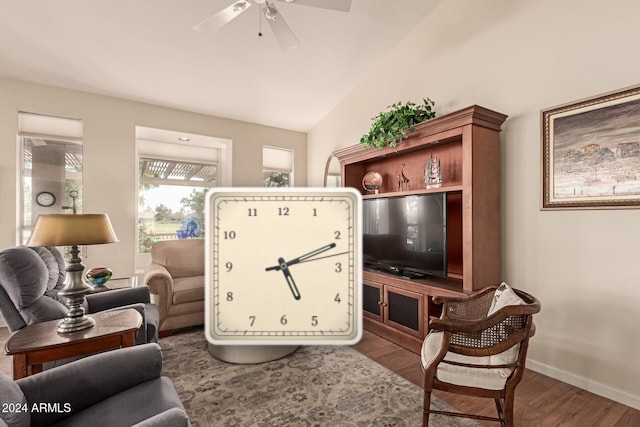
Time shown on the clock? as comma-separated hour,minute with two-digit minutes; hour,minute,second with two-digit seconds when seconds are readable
5,11,13
